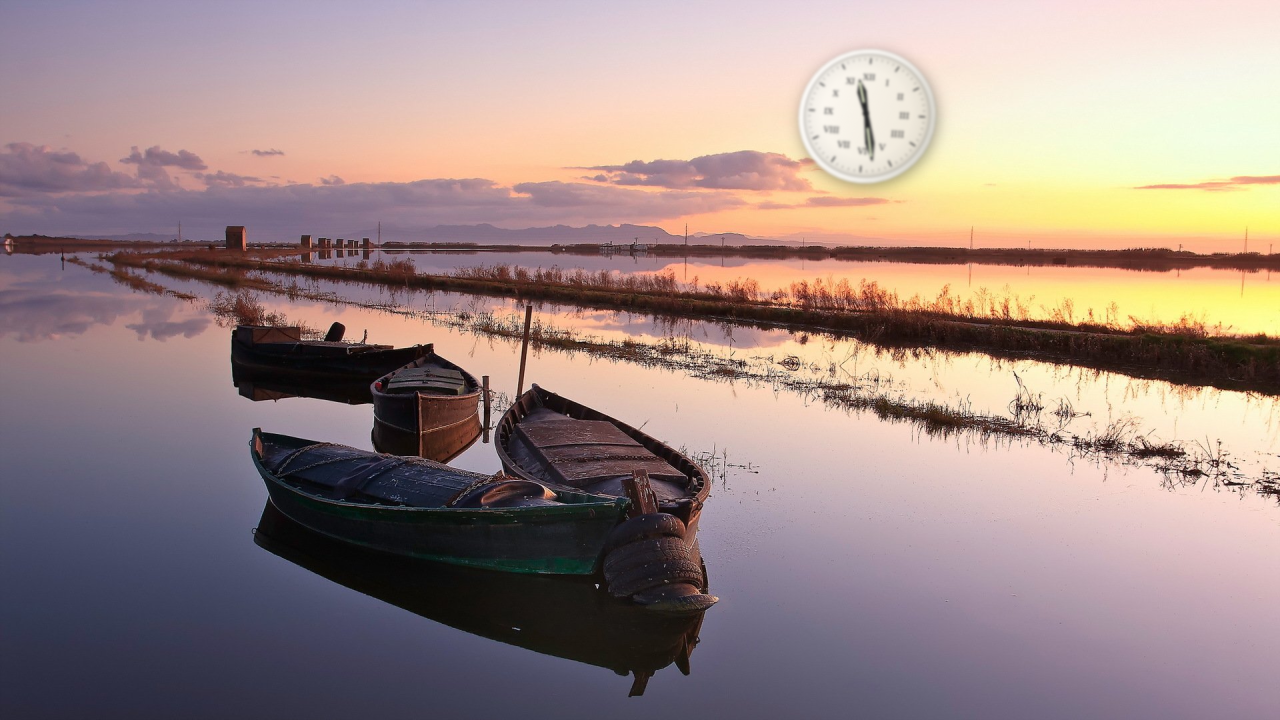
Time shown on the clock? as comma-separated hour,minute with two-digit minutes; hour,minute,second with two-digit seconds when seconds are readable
11,28
